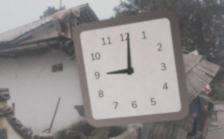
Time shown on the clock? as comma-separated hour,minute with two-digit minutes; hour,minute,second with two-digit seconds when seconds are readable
9,01
